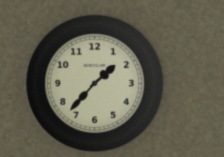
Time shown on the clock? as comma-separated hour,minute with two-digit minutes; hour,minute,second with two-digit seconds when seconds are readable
1,37
